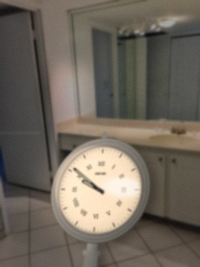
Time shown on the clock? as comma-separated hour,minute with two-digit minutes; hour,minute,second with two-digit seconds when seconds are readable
9,51
